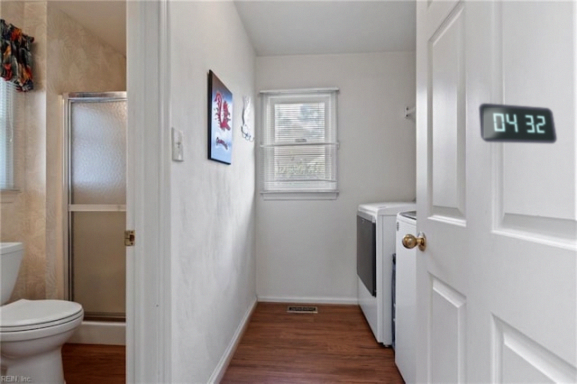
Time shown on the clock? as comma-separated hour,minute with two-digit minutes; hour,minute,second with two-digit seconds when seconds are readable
4,32
